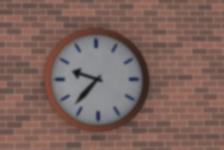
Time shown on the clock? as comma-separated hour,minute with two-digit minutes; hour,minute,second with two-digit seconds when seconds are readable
9,37
